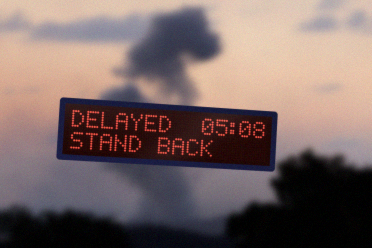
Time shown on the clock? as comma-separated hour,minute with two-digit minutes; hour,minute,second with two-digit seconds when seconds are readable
5,08
